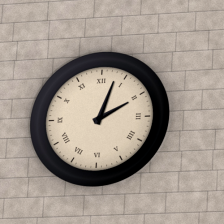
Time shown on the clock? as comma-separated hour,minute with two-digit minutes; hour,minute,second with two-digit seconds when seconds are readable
2,03
